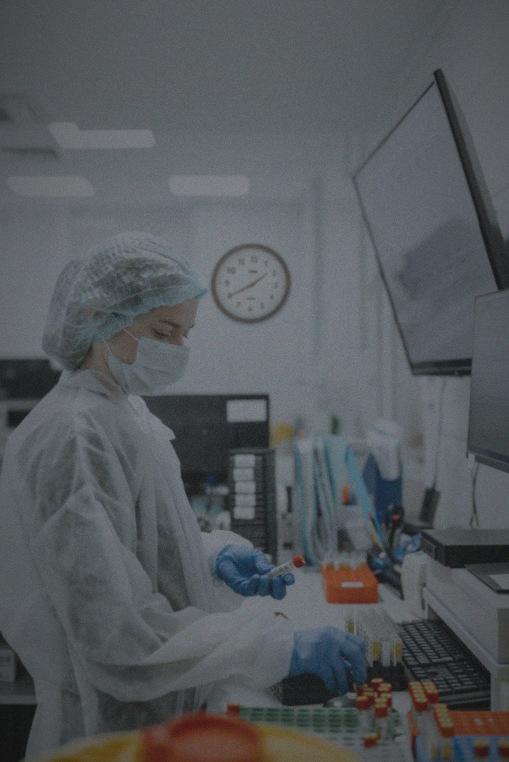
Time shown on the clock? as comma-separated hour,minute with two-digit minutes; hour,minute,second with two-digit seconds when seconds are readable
1,40
